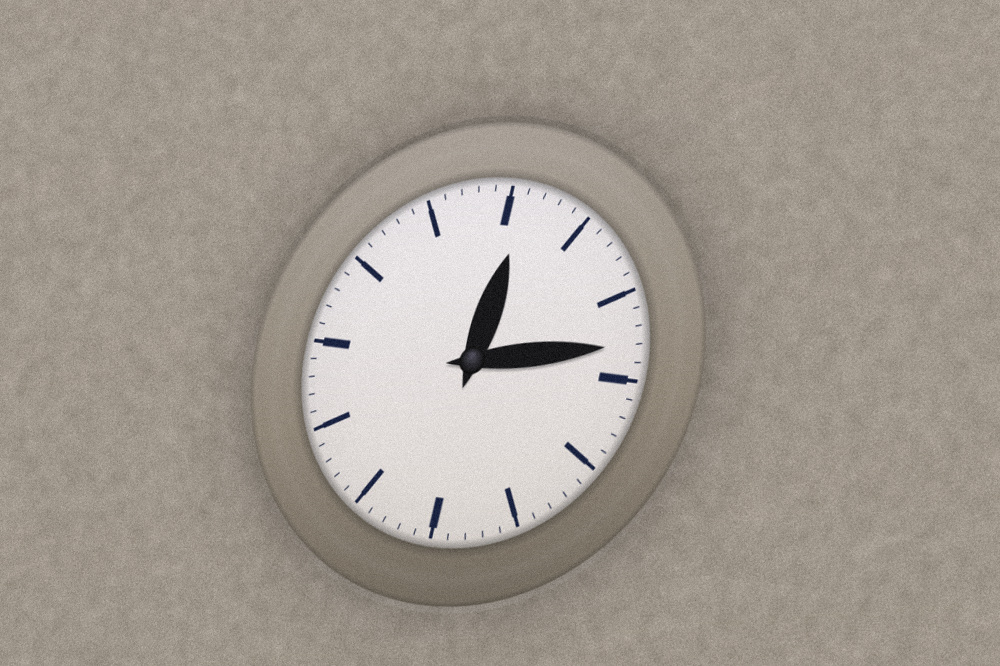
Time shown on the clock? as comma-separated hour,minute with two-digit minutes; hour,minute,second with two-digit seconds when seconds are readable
12,13
